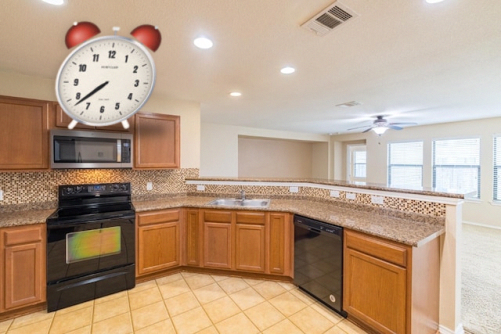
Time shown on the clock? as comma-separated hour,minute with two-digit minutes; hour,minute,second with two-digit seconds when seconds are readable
7,38
